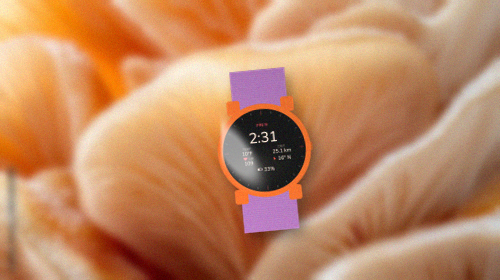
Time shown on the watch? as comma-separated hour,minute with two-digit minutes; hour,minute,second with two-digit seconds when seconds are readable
2,31
